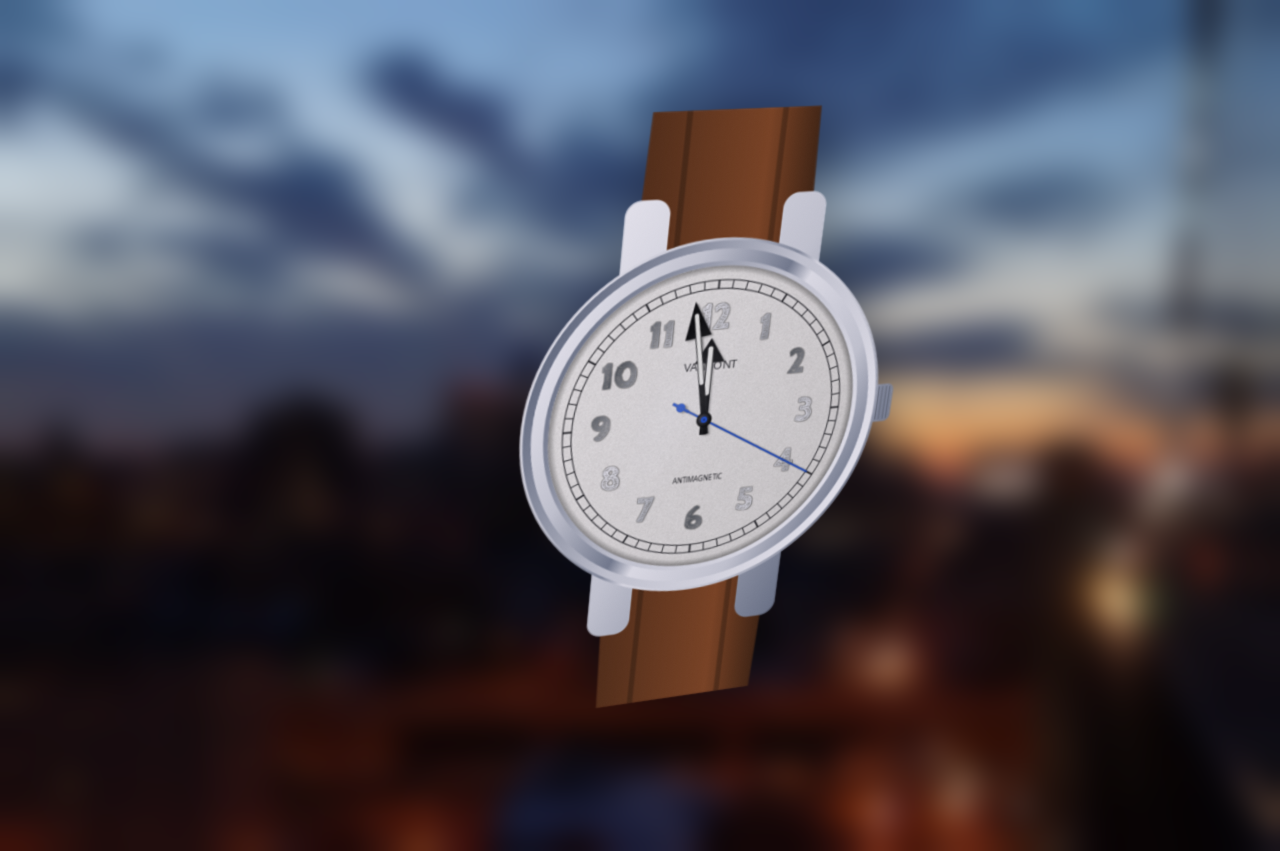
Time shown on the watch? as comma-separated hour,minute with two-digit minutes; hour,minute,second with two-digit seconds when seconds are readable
11,58,20
